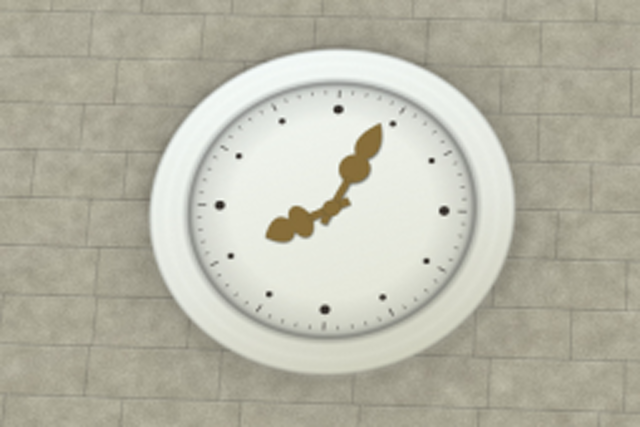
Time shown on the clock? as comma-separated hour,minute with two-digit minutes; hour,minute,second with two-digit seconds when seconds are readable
8,04
